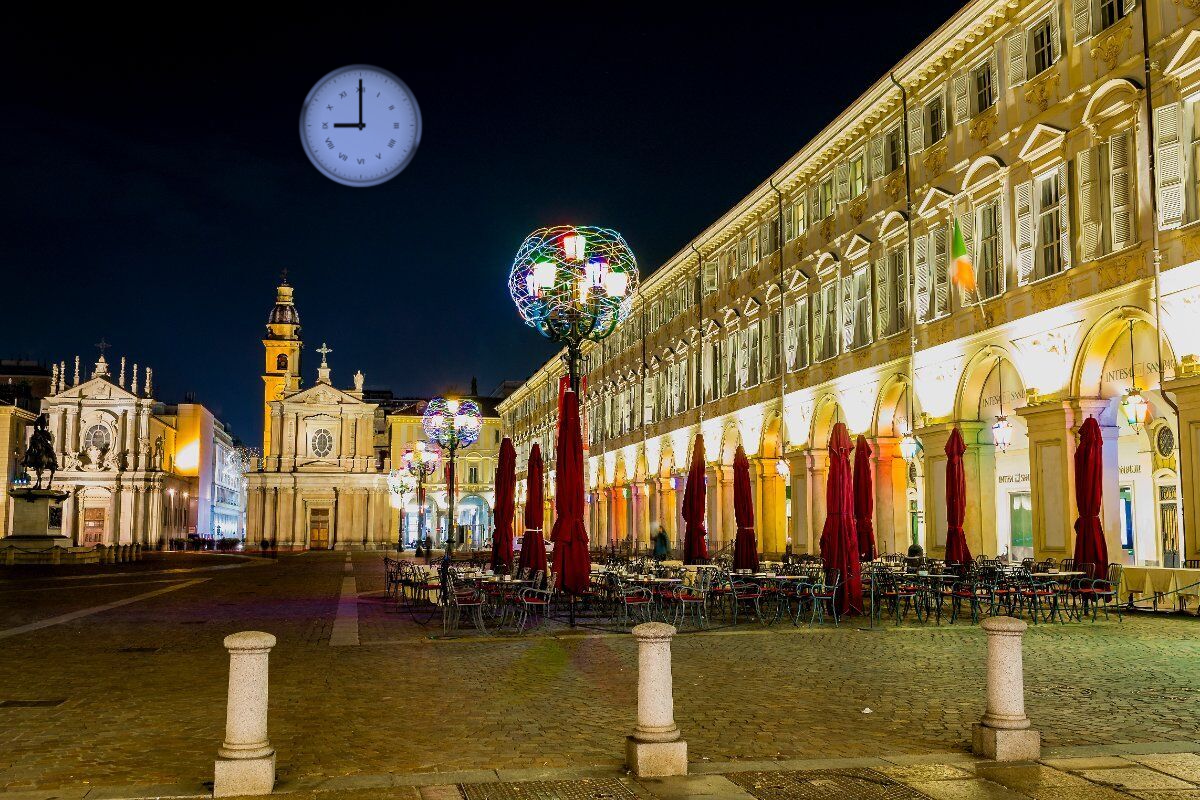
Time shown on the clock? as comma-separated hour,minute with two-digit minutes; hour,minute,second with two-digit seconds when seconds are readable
9,00
